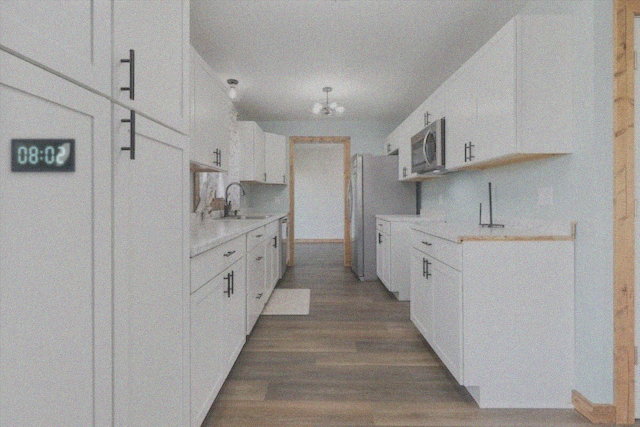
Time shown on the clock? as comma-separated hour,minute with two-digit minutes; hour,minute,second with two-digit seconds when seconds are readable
8,02
